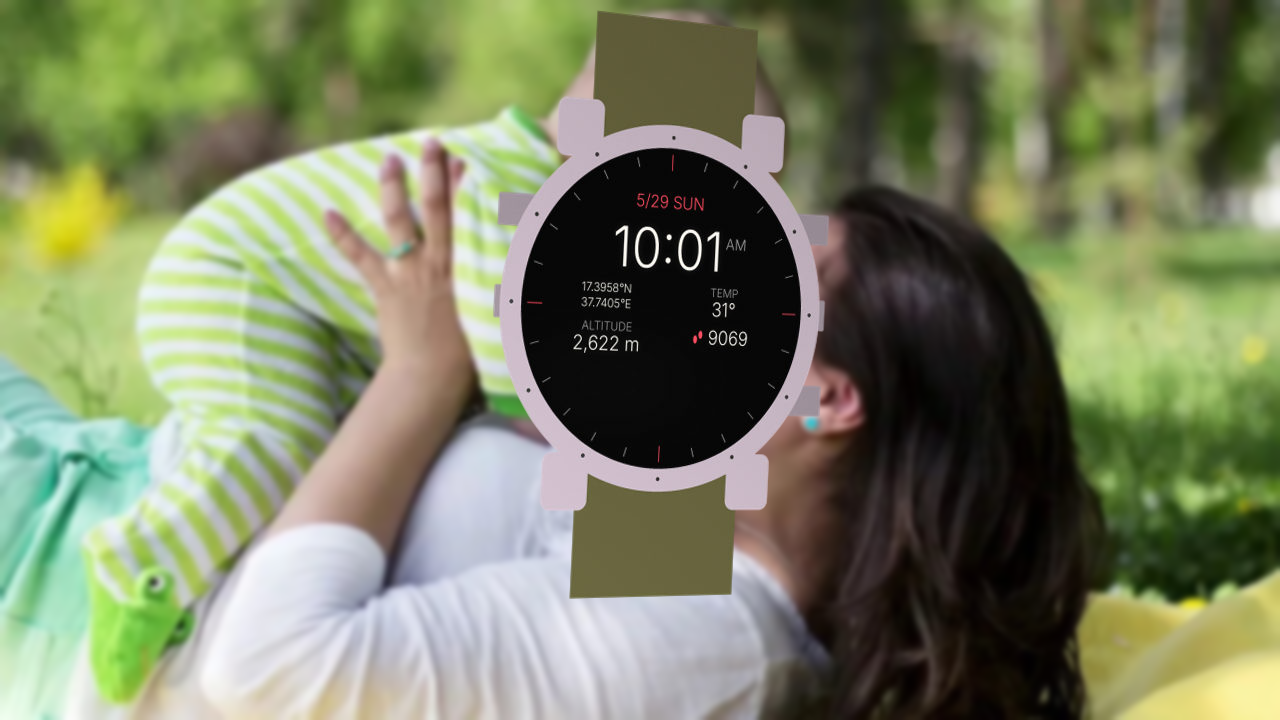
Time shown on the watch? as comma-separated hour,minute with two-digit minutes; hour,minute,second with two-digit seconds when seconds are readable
10,01
